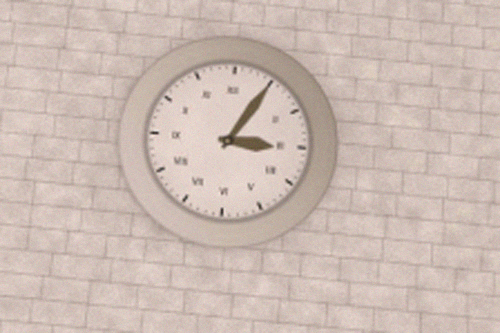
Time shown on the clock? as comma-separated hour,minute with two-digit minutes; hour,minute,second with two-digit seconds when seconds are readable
3,05
